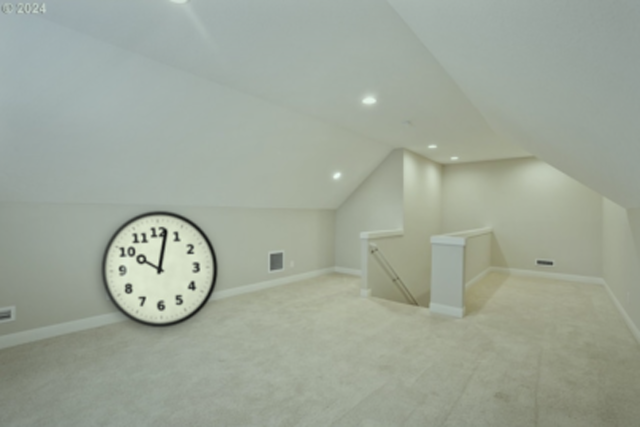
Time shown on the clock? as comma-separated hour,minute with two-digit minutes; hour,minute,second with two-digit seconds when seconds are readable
10,02
